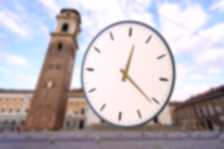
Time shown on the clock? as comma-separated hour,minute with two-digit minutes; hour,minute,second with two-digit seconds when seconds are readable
12,21
